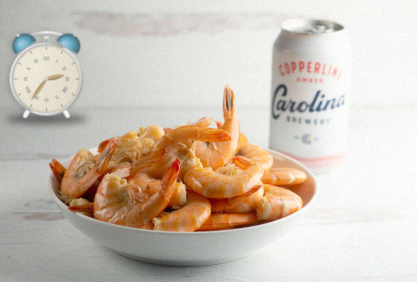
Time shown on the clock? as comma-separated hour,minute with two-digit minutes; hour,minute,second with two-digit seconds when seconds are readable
2,36
